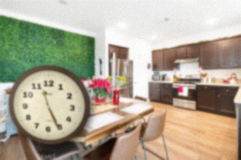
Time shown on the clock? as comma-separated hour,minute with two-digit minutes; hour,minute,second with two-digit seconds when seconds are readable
11,26
